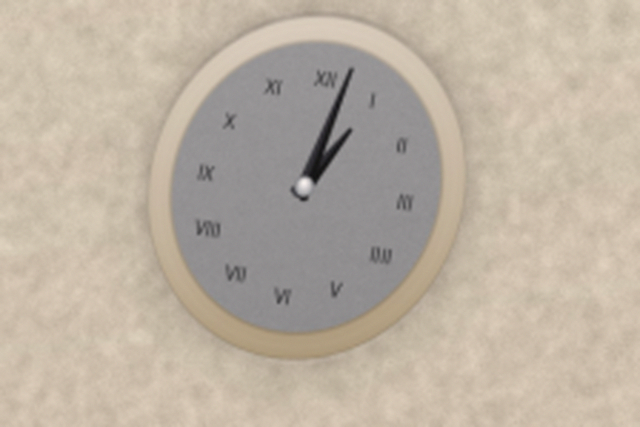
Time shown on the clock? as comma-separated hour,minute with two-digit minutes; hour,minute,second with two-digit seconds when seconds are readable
1,02
